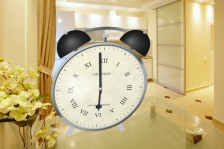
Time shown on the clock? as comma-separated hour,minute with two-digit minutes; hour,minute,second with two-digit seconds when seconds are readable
5,59
